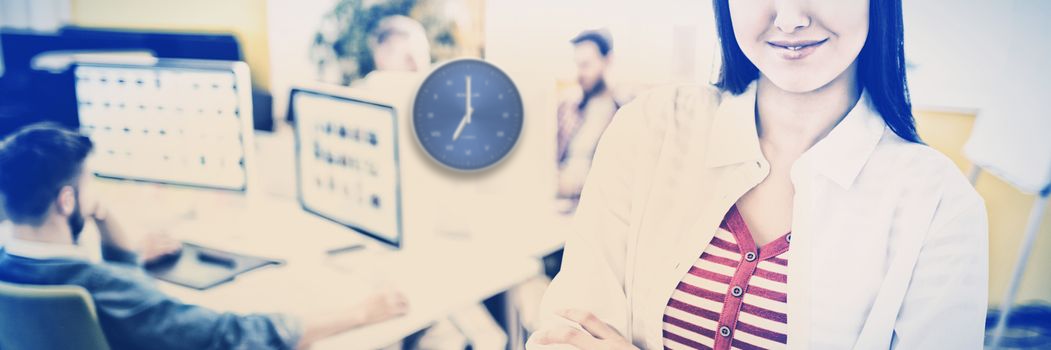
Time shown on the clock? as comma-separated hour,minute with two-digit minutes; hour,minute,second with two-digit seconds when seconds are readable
7,00
